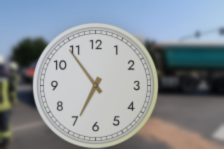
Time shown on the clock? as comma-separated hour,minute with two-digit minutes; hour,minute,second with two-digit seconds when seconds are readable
6,54
